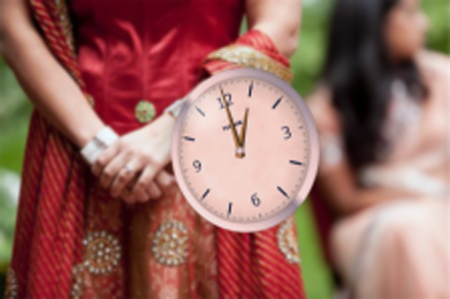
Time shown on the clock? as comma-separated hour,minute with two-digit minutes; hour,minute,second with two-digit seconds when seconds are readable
1,00
